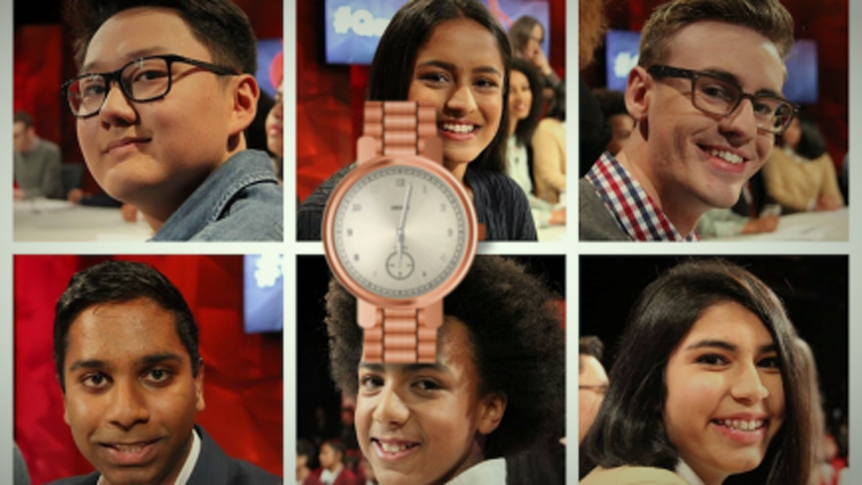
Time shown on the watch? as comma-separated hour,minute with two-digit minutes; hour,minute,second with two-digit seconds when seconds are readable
6,02
